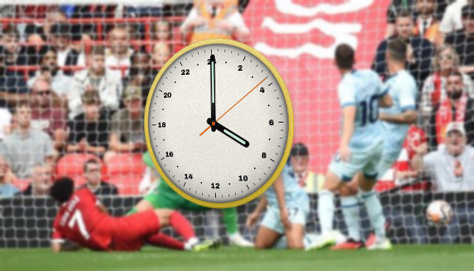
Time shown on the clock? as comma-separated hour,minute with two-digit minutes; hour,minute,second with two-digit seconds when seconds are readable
8,00,09
